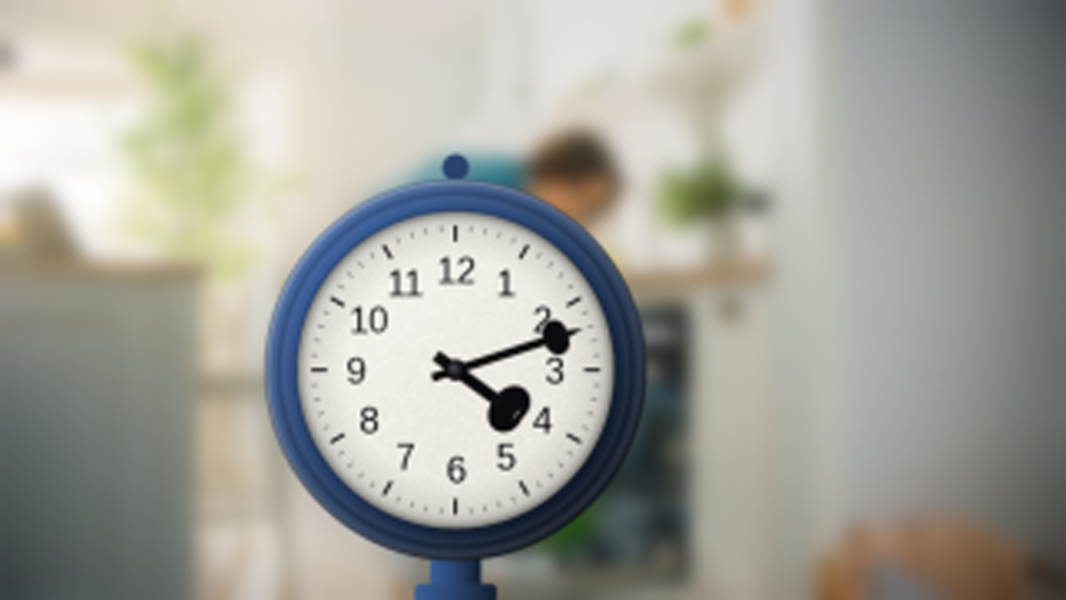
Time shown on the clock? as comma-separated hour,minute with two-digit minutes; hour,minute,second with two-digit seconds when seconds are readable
4,12
